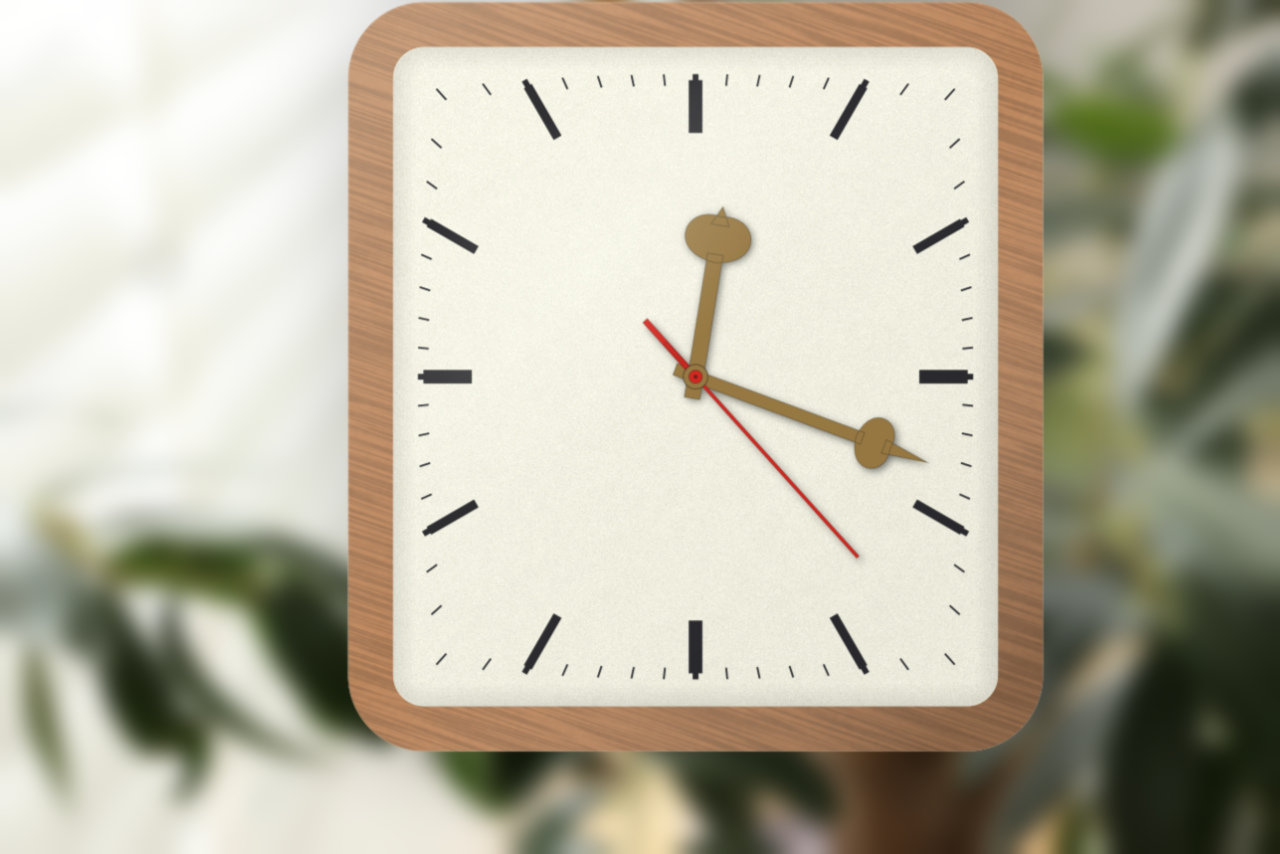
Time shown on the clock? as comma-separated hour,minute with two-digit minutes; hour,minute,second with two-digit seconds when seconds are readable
12,18,23
